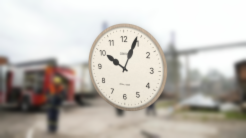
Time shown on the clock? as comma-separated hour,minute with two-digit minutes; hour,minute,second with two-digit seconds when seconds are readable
10,04
